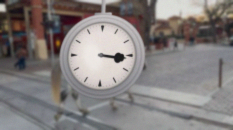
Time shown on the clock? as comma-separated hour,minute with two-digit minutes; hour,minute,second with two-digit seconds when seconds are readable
3,16
